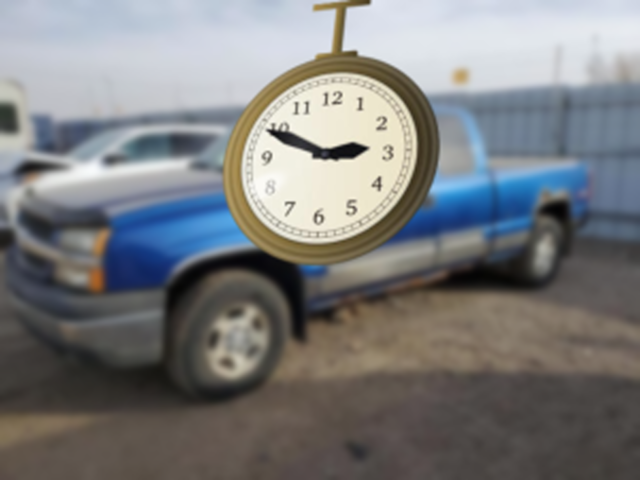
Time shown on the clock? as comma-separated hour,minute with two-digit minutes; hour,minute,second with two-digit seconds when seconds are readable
2,49
